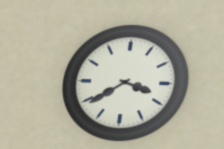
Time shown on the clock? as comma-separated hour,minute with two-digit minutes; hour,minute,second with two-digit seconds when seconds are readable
3,39
